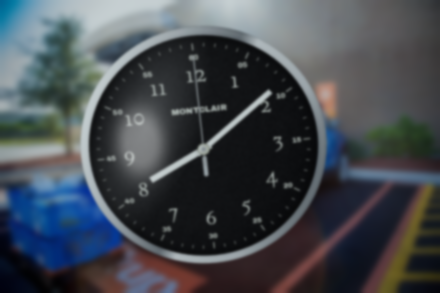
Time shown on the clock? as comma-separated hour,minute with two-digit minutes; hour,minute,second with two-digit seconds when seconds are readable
8,09,00
